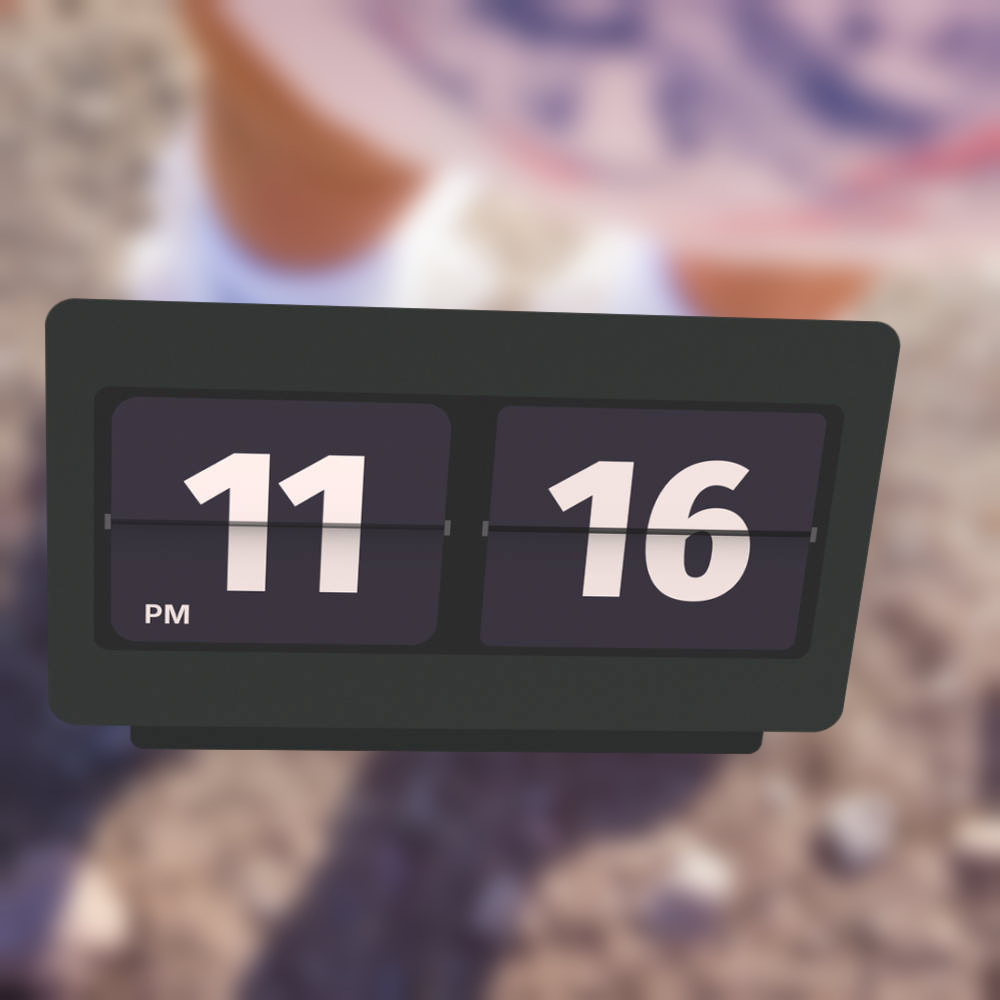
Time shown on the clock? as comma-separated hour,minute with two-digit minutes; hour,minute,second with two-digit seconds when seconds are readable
11,16
